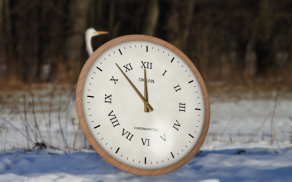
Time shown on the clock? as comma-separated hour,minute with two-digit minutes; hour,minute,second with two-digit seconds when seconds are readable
11,53
